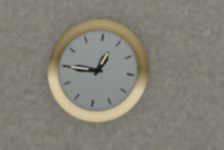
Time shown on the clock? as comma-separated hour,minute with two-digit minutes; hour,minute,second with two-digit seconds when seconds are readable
12,45
